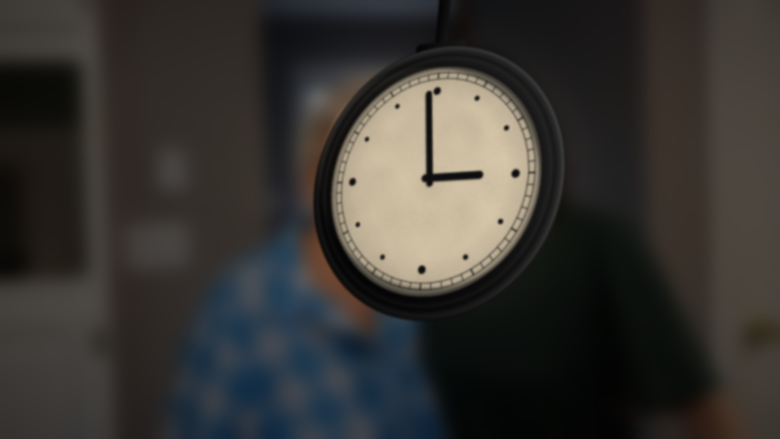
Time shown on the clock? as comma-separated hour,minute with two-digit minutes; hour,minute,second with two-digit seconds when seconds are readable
2,59
